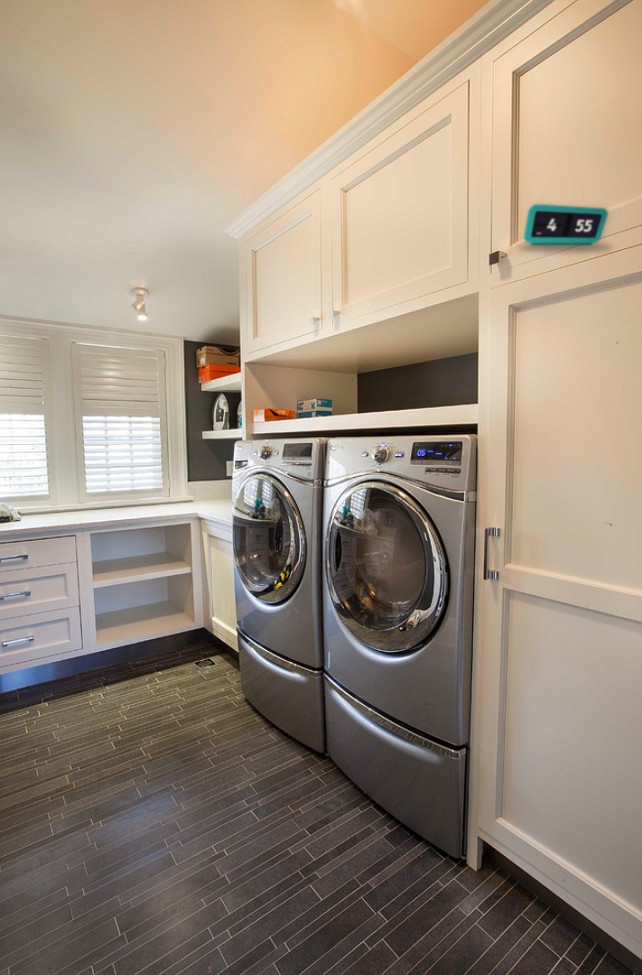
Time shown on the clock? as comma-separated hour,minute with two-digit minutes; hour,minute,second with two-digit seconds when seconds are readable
4,55
